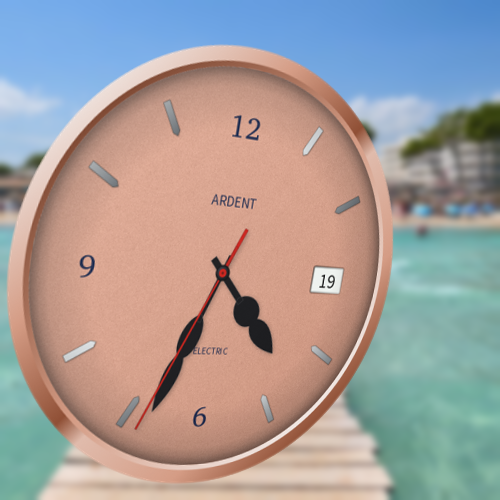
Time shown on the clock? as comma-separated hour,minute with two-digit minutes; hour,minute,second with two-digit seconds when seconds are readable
4,33,34
